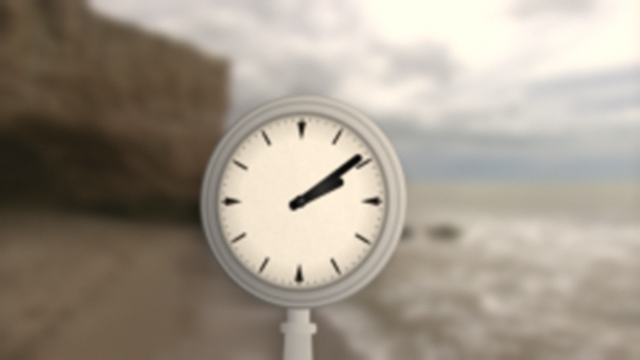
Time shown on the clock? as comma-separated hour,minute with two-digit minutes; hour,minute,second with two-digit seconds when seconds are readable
2,09
